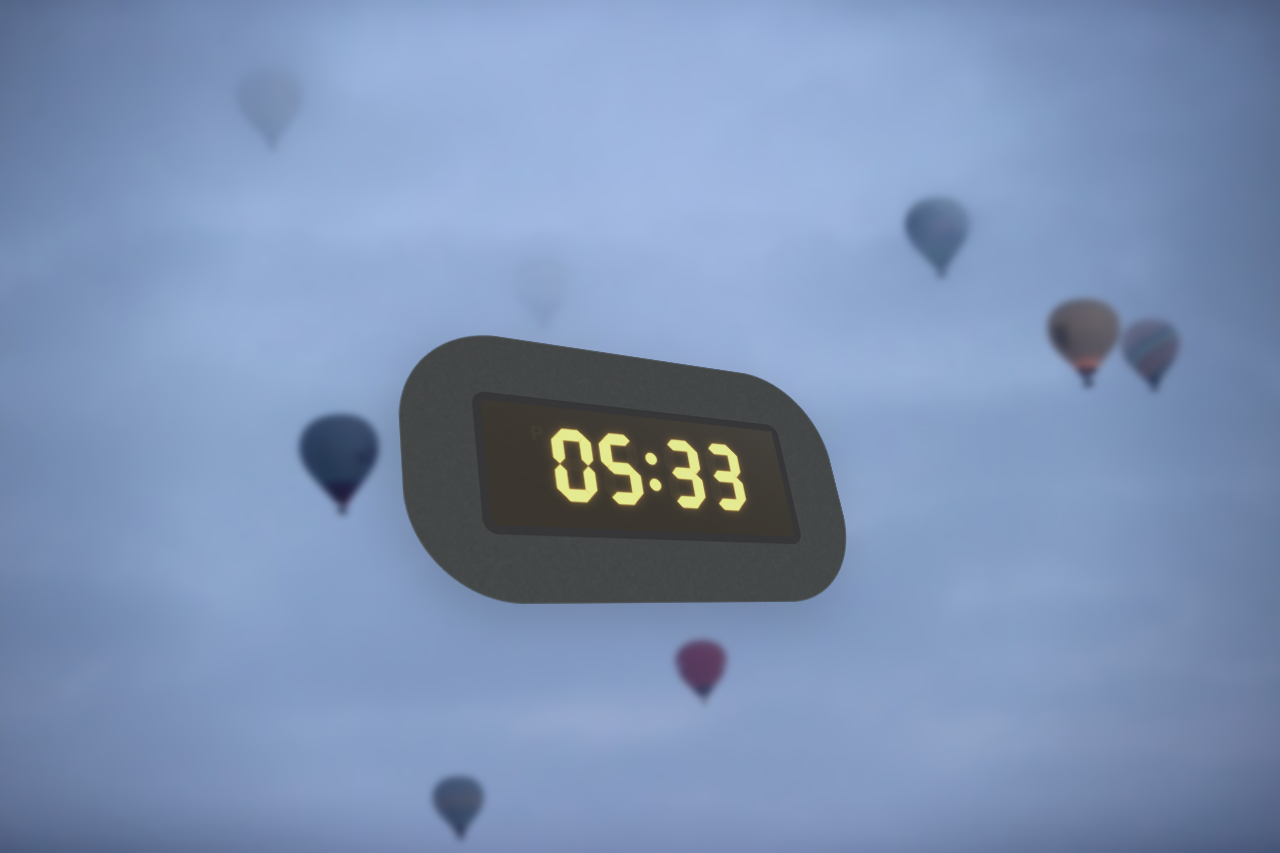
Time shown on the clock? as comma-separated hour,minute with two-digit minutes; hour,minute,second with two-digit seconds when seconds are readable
5,33
